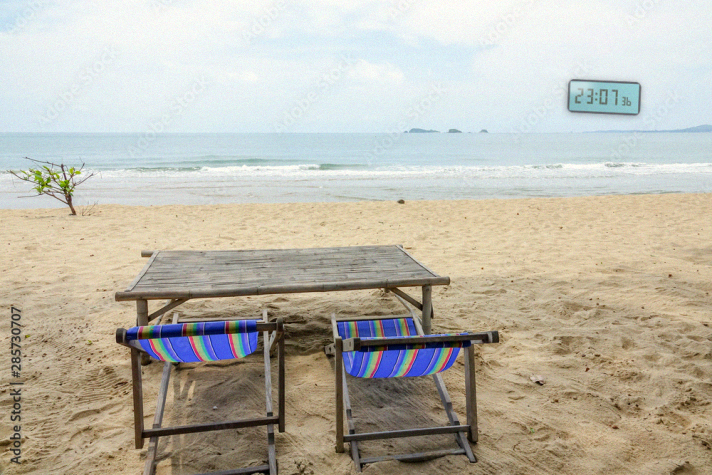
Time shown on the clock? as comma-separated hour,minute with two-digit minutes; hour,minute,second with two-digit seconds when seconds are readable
23,07,36
